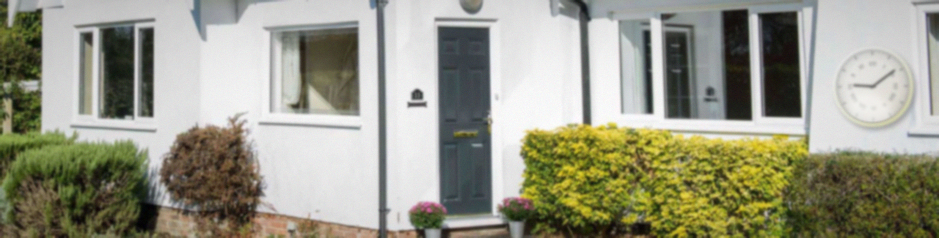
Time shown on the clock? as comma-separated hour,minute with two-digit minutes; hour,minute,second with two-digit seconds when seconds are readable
9,09
